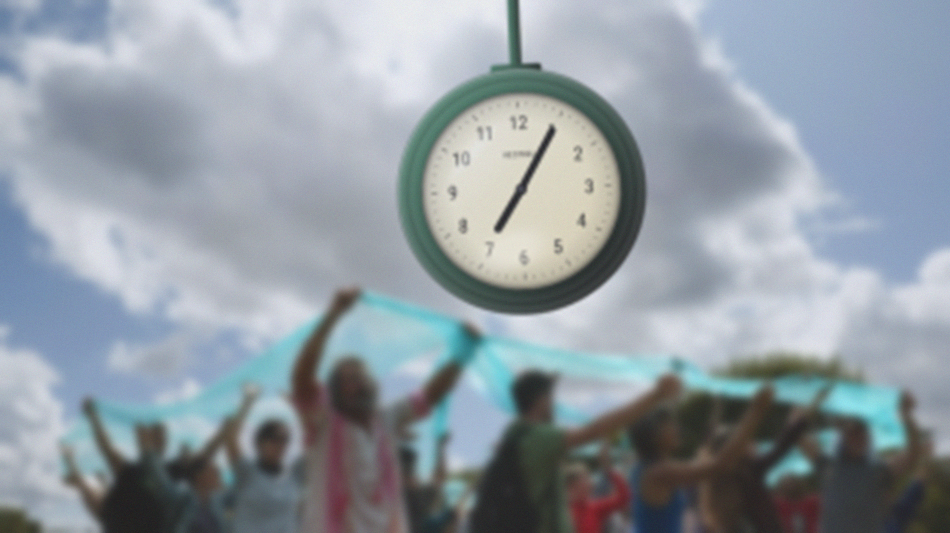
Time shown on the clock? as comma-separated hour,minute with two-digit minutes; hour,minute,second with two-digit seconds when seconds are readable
7,05
